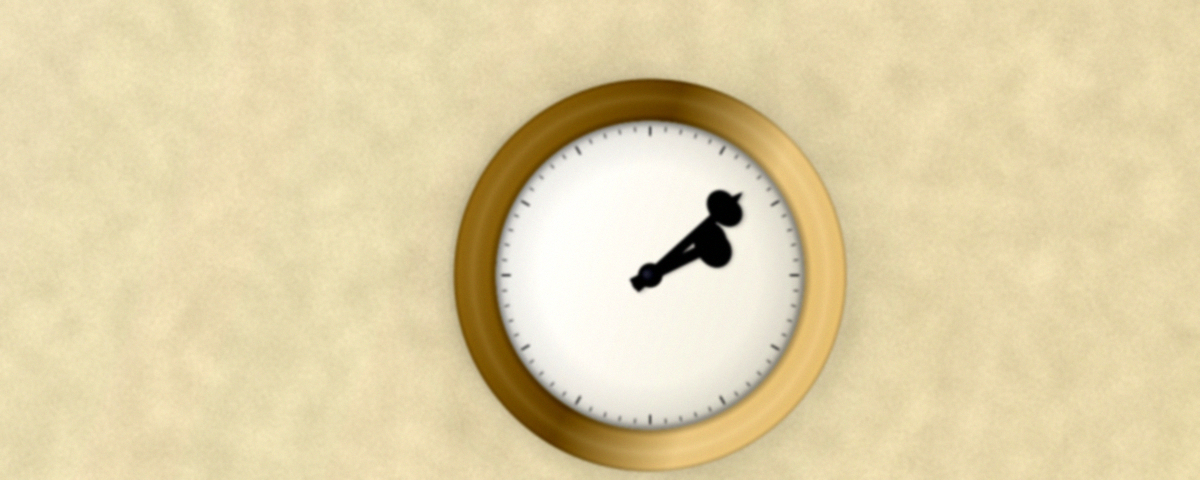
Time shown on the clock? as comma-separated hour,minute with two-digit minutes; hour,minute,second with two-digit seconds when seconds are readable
2,08
